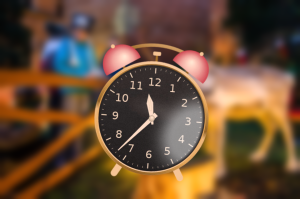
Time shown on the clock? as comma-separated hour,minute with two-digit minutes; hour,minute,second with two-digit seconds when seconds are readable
11,37
